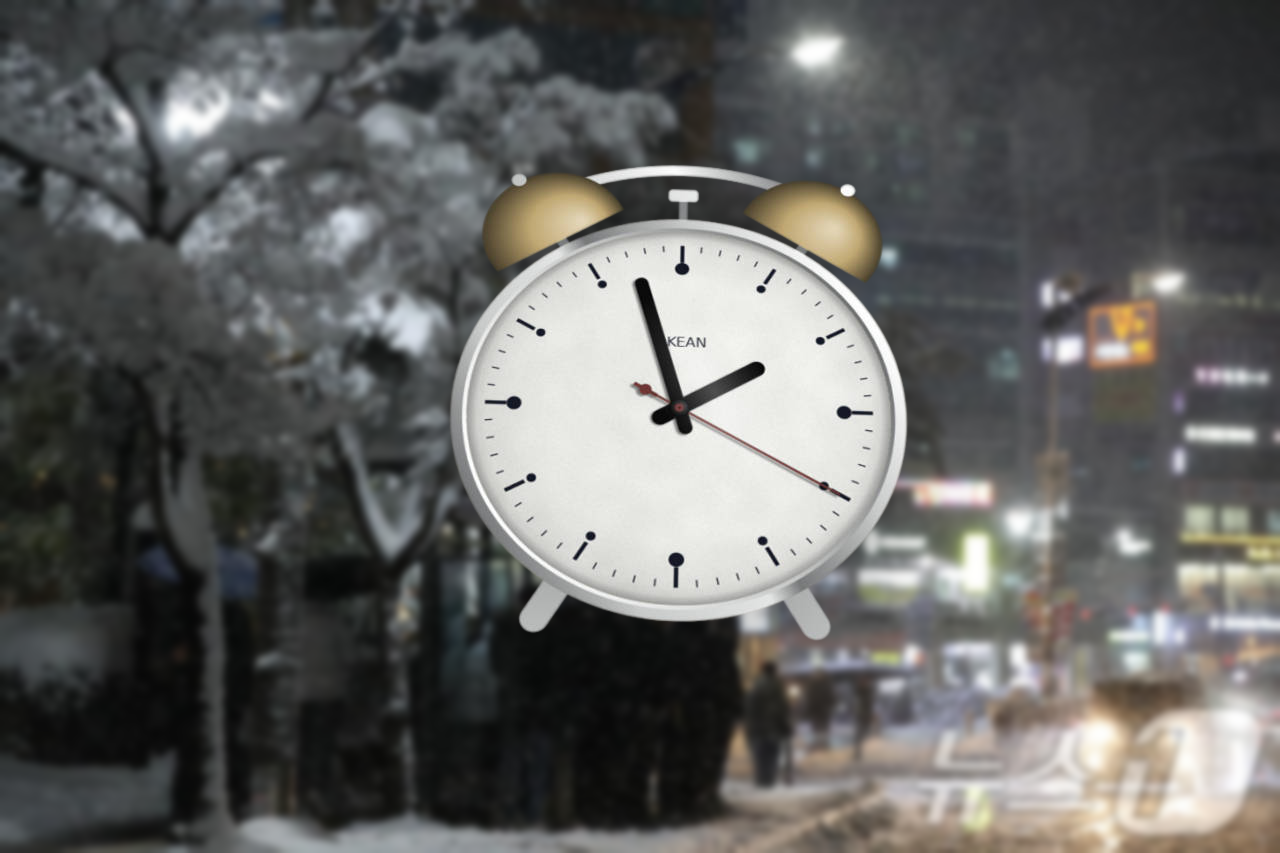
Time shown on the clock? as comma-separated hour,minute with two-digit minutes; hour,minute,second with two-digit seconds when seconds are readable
1,57,20
